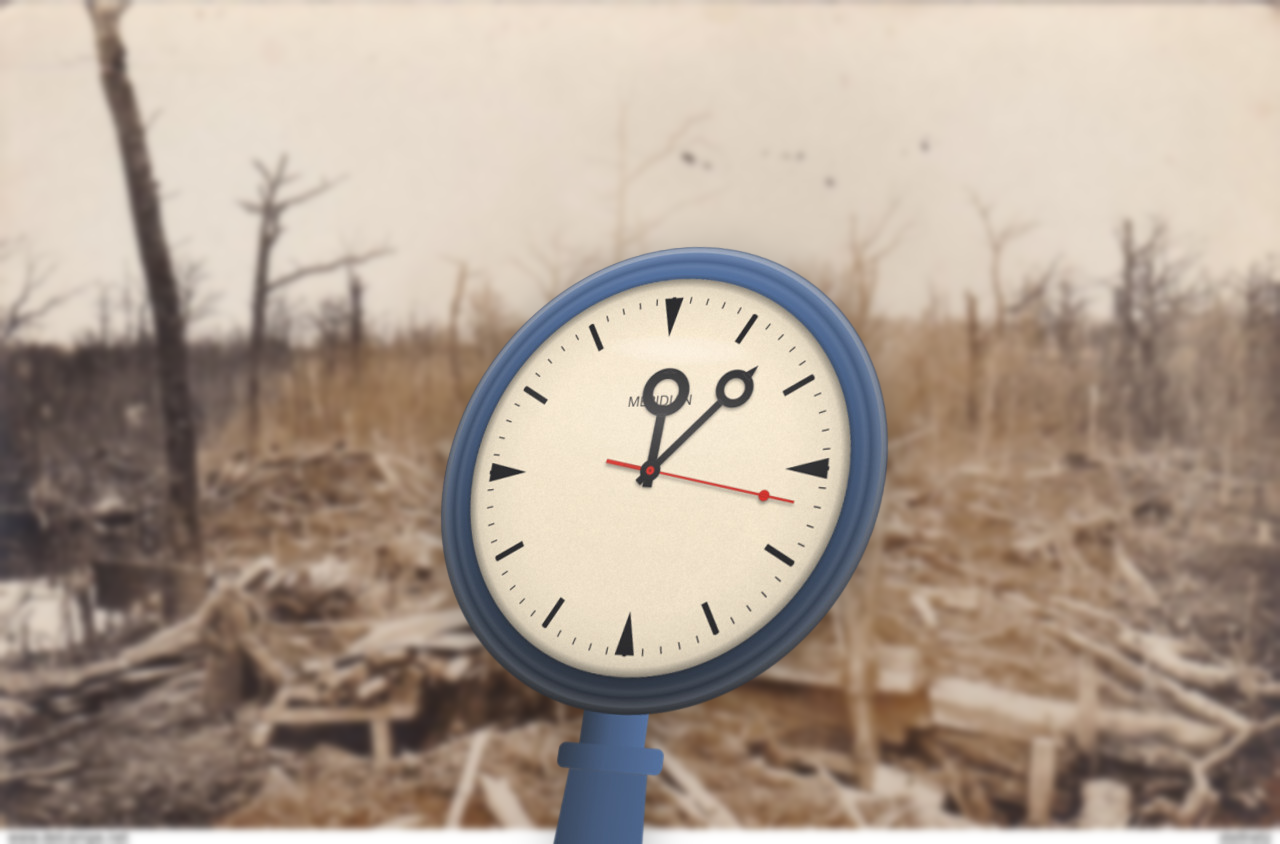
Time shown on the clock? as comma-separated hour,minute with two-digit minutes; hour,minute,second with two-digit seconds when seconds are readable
12,07,17
